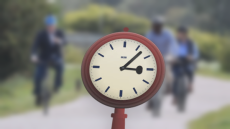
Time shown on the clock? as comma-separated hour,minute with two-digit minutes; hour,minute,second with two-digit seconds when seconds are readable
3,07
